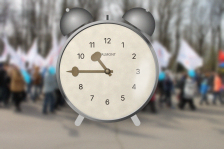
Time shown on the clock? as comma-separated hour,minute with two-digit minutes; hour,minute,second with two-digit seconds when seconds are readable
10,45
